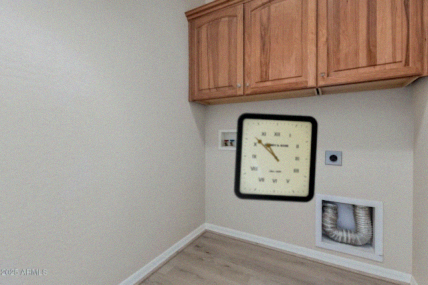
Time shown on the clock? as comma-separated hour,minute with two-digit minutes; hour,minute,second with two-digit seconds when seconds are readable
10,52
